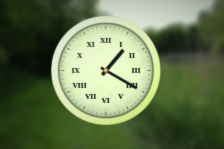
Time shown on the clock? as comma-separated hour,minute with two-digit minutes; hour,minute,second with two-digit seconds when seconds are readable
1,20
